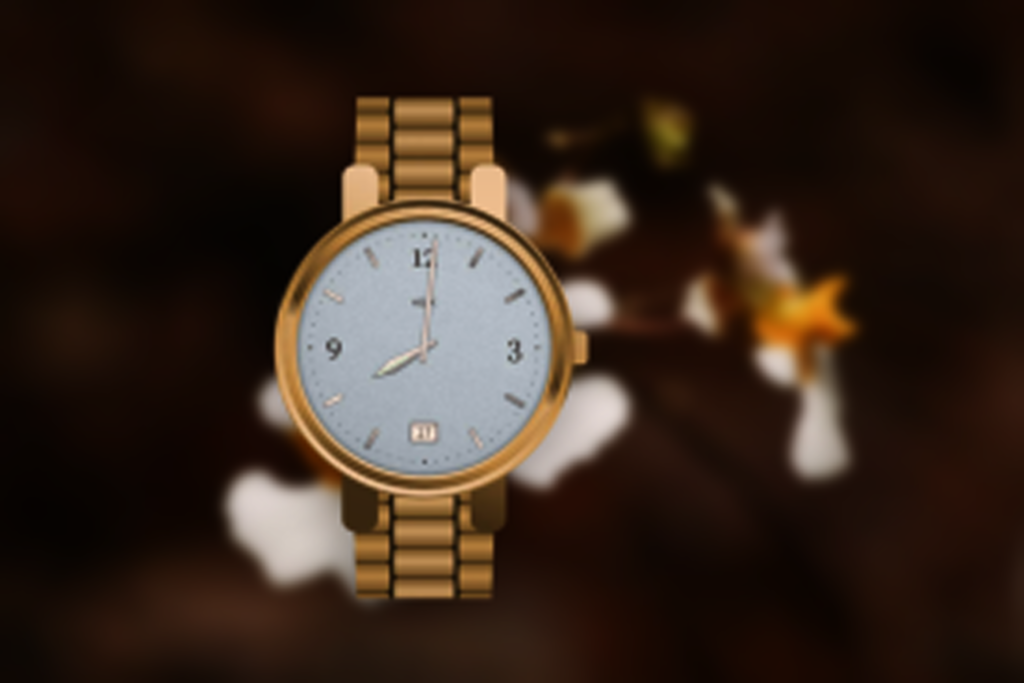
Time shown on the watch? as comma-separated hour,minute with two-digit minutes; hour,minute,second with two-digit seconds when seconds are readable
8,01
